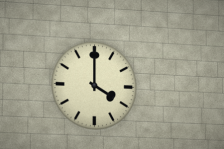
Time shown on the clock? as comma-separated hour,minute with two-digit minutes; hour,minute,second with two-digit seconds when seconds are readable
4,00
